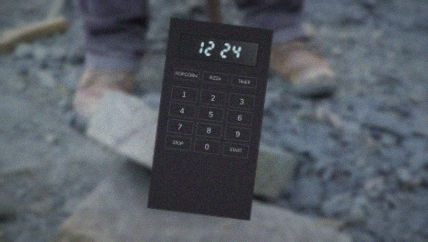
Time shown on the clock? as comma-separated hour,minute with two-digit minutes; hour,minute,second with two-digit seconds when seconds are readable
12,24
